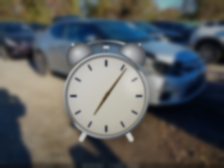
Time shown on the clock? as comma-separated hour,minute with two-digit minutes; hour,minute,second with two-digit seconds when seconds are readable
7,06
